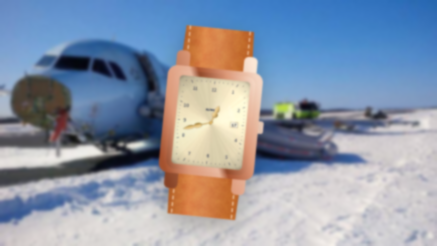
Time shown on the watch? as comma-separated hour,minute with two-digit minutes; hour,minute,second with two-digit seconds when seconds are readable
12,42
